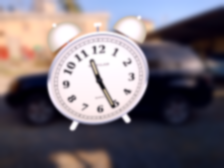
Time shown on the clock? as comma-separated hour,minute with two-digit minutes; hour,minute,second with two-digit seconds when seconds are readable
11,26
